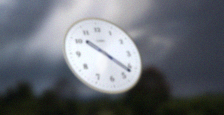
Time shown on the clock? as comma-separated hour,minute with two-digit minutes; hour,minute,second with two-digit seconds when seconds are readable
10,22
